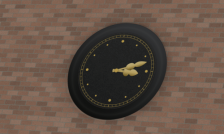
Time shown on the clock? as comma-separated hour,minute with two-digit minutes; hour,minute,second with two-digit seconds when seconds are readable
3,12
